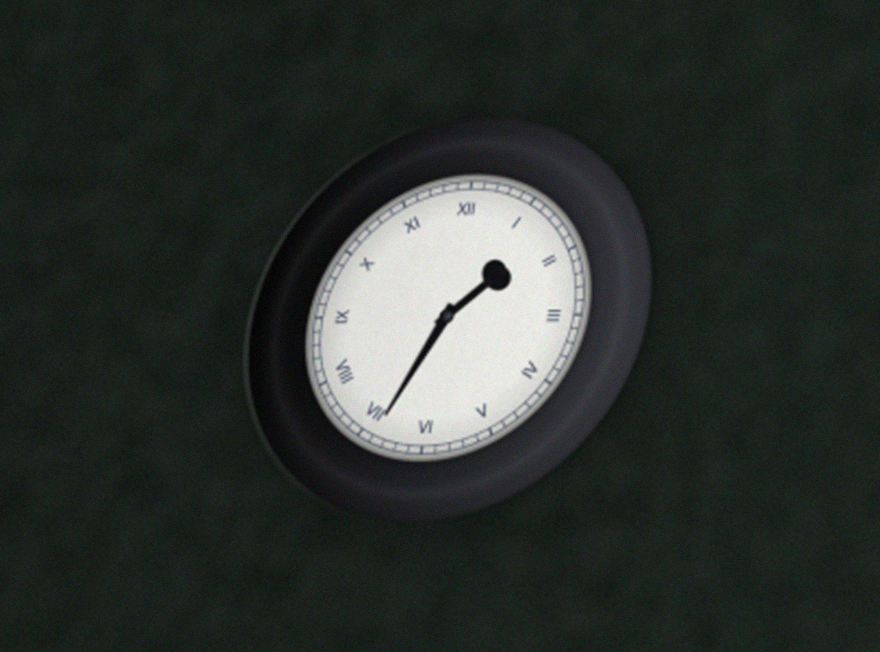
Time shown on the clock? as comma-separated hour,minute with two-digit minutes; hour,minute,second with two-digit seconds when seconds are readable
1,34
